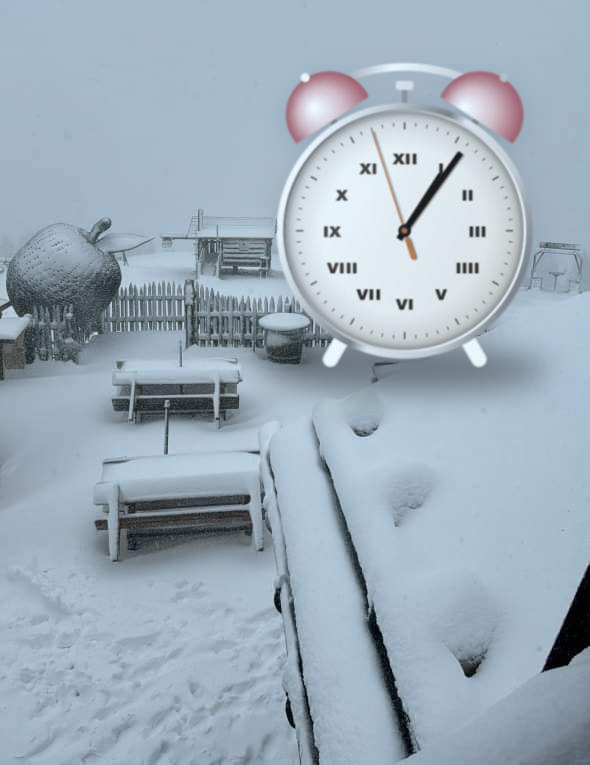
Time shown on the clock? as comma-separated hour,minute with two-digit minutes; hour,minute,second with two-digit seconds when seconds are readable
1,05,57
